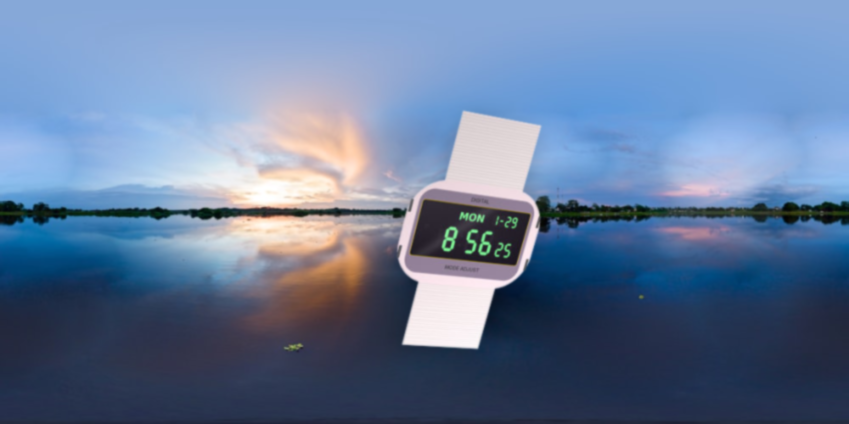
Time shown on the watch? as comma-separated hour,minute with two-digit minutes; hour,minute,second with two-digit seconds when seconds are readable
8,56,25
